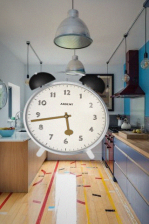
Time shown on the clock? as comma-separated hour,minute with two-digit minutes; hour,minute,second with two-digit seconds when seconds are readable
5,43
